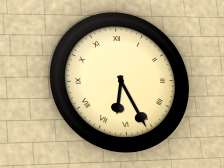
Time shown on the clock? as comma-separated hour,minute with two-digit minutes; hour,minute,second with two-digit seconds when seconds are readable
6,26
